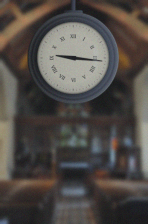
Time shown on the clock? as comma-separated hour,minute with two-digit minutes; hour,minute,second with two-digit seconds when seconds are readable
9,16
